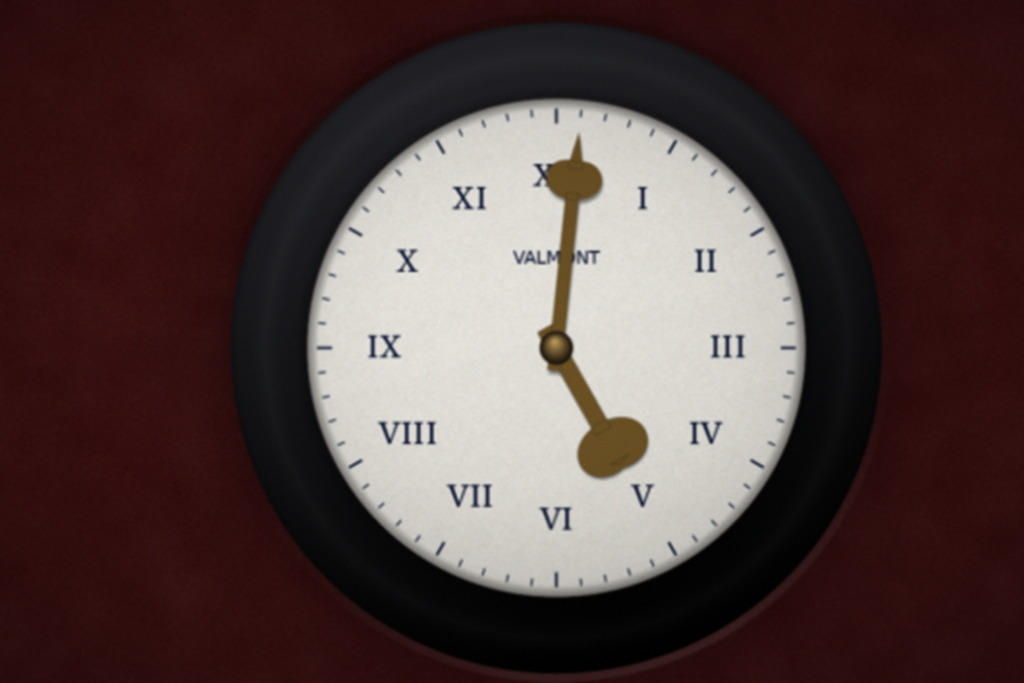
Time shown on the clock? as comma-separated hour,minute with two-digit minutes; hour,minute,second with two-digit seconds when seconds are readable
5,01
